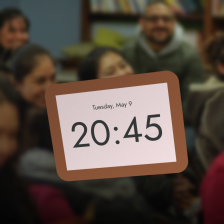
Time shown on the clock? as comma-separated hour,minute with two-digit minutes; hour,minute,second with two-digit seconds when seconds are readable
20,45
